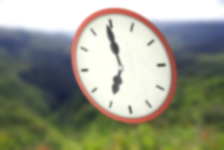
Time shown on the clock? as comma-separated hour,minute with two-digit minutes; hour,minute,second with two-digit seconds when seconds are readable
6,59
